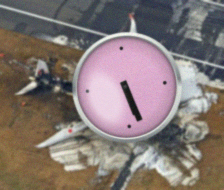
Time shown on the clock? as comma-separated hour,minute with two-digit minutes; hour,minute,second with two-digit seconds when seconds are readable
5,27
